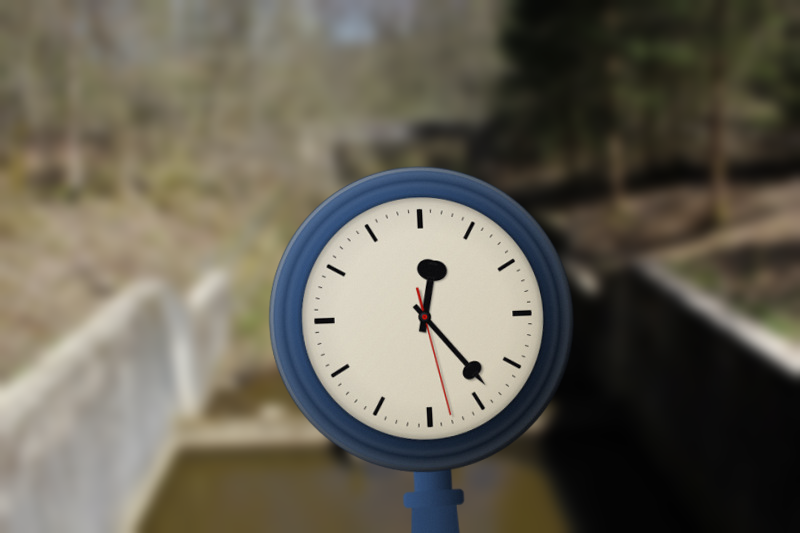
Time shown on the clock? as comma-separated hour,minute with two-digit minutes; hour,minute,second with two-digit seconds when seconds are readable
12,23,28
